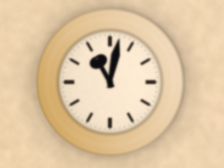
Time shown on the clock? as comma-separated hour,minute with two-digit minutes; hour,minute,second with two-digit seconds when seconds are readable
11,02
